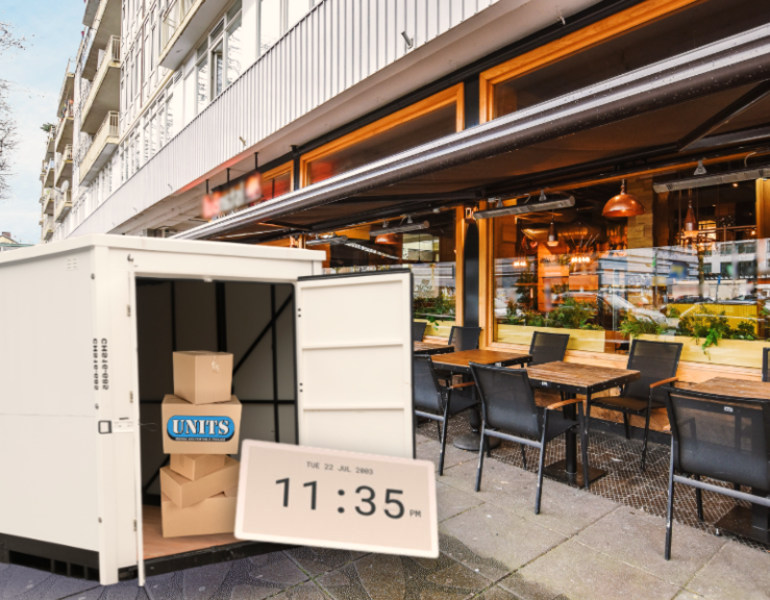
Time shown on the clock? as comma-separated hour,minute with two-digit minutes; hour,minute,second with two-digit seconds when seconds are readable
11,35
